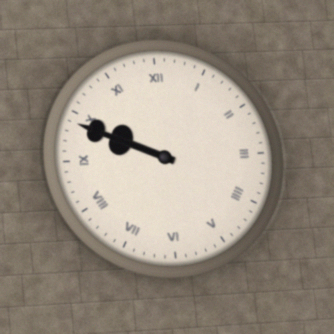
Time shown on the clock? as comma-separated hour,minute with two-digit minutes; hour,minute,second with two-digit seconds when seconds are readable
9,49
